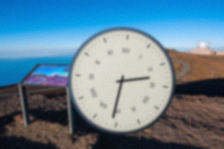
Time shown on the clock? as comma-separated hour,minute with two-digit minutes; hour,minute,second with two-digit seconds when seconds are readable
2,31
